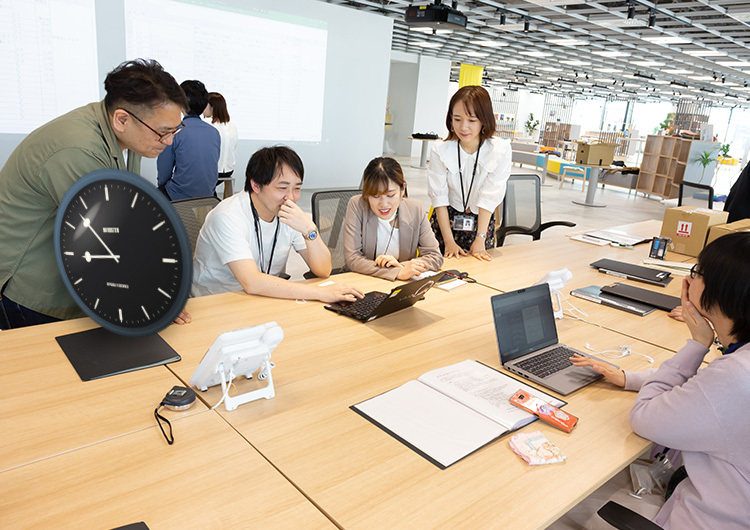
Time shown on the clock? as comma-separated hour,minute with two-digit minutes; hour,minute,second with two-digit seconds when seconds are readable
8,53
